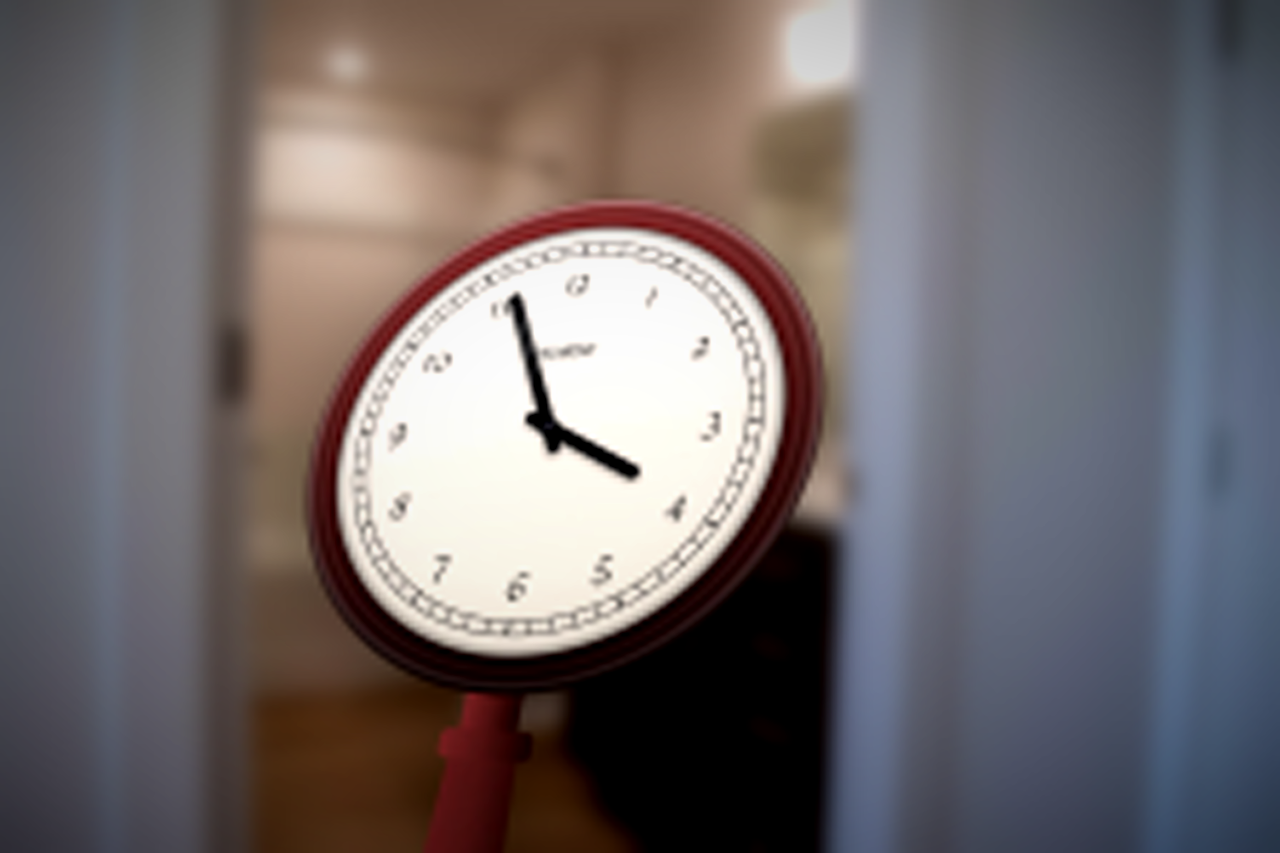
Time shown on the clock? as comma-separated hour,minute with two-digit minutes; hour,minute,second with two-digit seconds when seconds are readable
3,56
